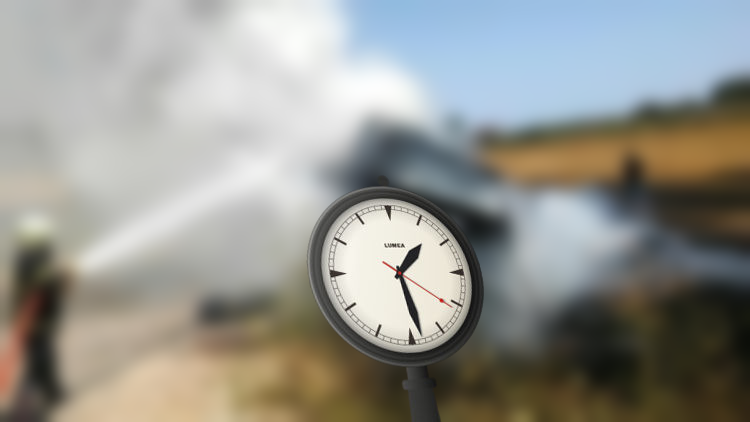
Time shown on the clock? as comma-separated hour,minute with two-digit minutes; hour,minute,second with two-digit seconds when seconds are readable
1,28,21
